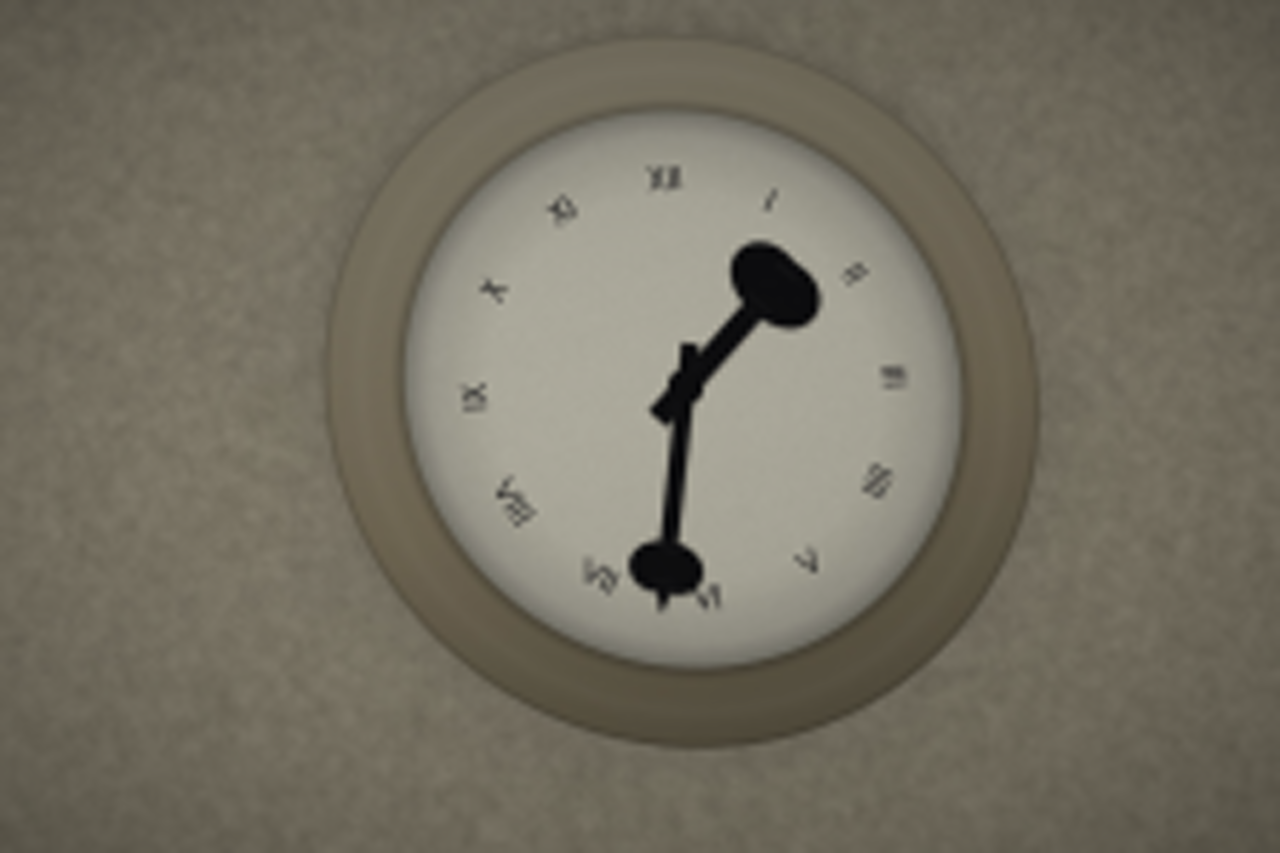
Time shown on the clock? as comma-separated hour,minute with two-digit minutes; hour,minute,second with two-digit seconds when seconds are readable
1,32
